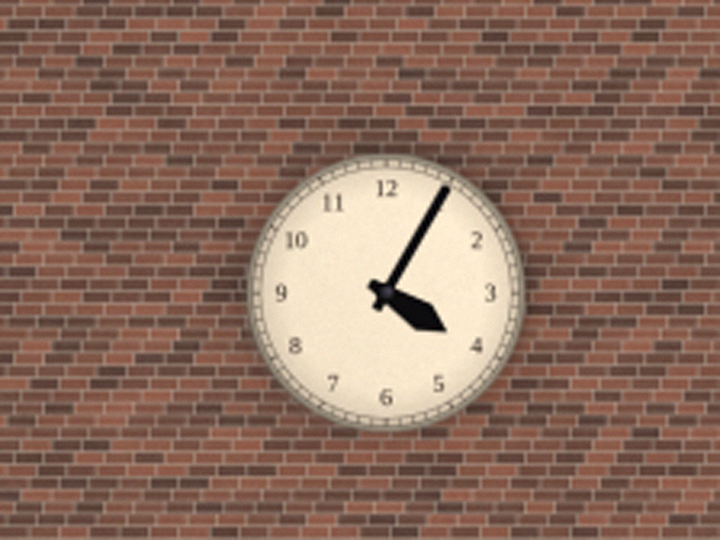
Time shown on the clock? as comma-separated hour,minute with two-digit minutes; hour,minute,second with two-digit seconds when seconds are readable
4,05
